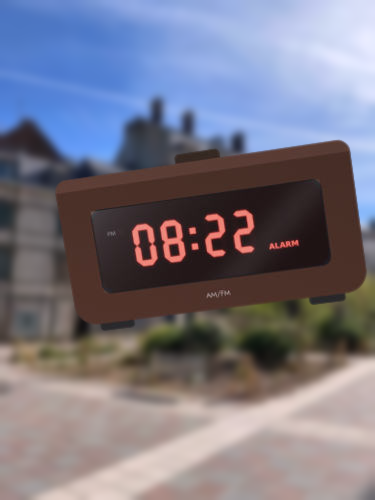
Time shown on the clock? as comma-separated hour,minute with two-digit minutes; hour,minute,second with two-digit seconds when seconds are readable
8,22
